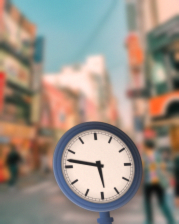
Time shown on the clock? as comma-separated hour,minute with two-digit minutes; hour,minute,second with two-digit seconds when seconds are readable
5,47
